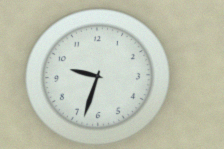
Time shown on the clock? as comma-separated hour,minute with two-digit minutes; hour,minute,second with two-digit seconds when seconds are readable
9,33
